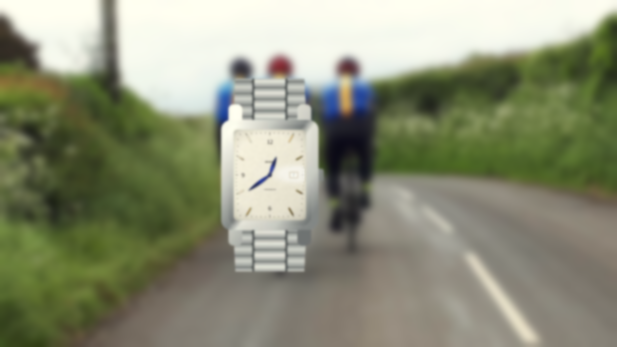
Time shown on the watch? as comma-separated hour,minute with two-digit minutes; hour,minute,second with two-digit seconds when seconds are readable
12,39
